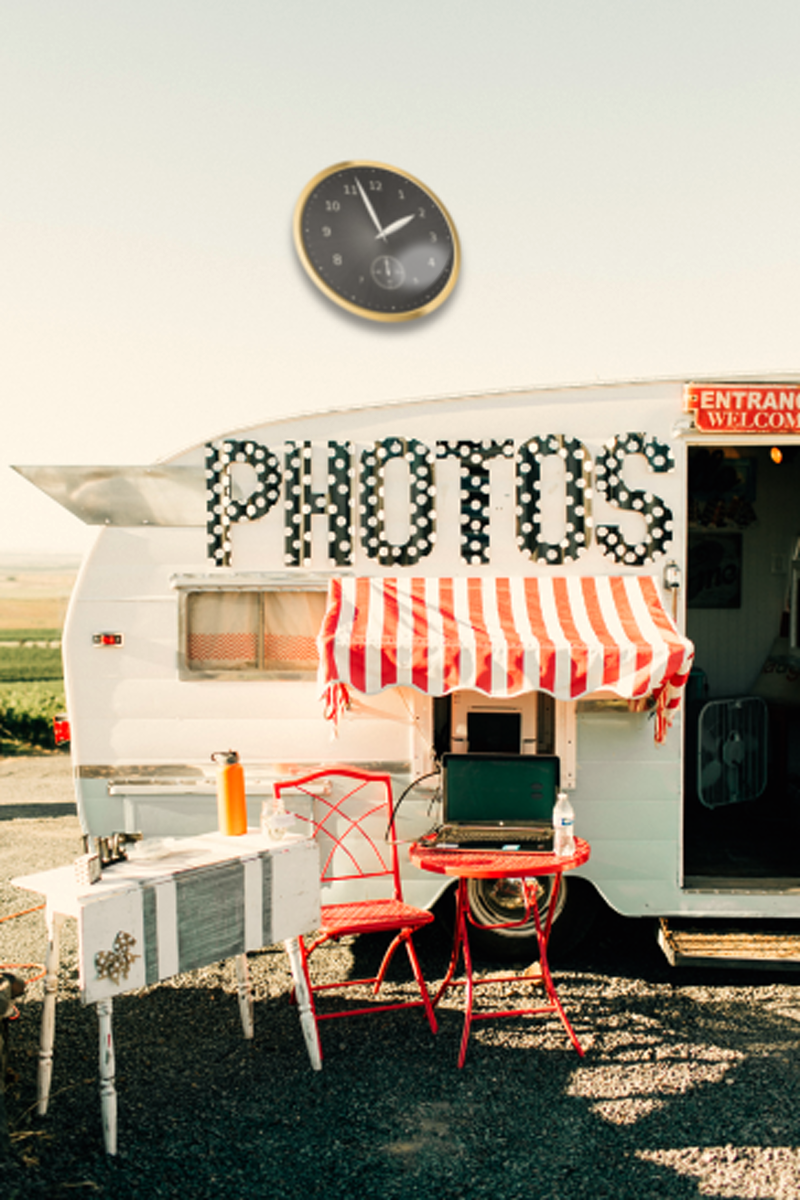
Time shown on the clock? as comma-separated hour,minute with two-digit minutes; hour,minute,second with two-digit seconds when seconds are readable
1,57
